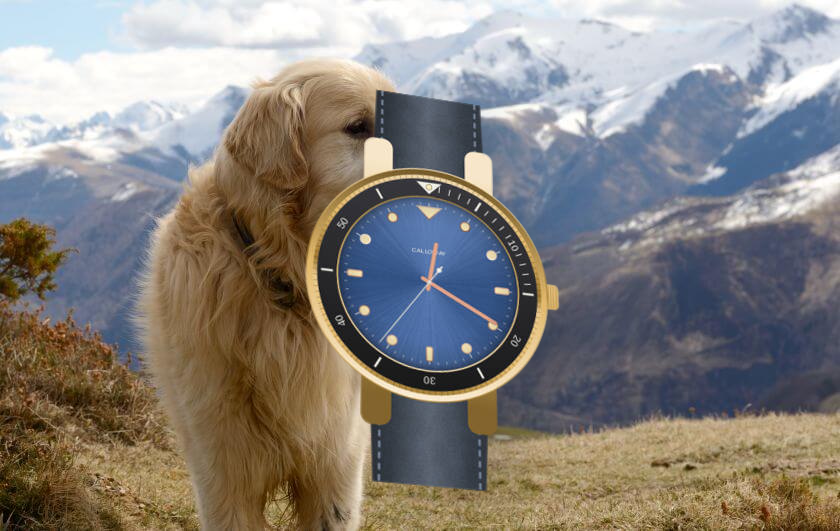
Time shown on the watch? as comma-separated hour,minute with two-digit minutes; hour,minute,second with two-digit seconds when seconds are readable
12,19,36
